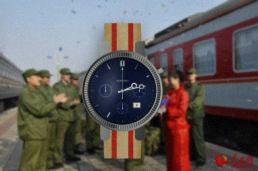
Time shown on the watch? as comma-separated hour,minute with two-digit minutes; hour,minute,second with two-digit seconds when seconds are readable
2,13
